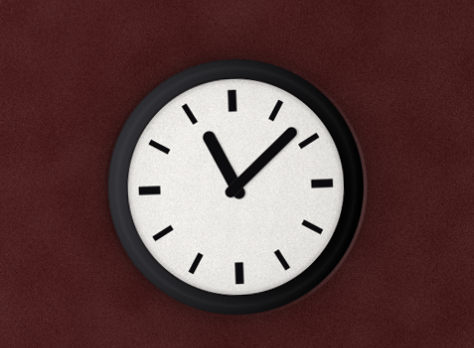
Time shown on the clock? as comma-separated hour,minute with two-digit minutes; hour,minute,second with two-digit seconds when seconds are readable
11,08
